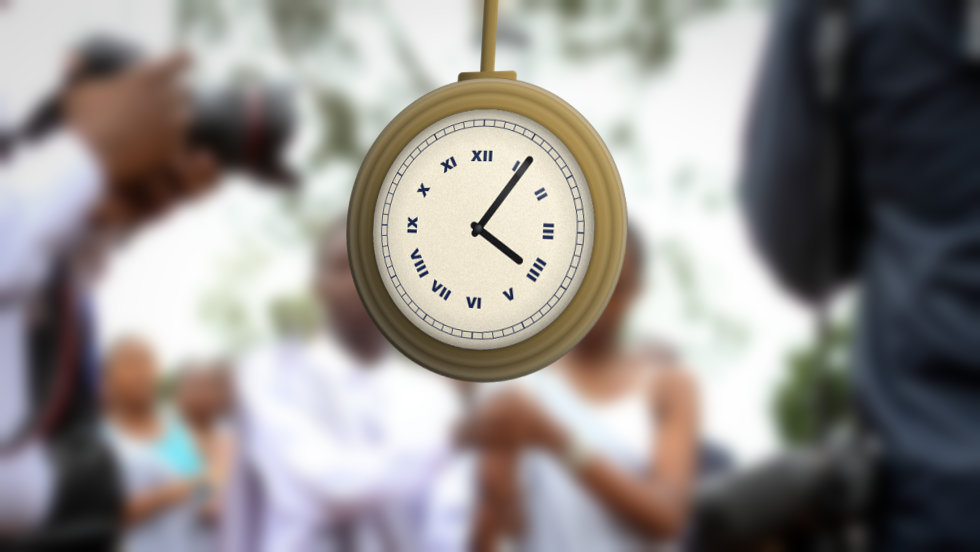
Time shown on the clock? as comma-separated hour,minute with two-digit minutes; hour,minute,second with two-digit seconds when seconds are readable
4,06
